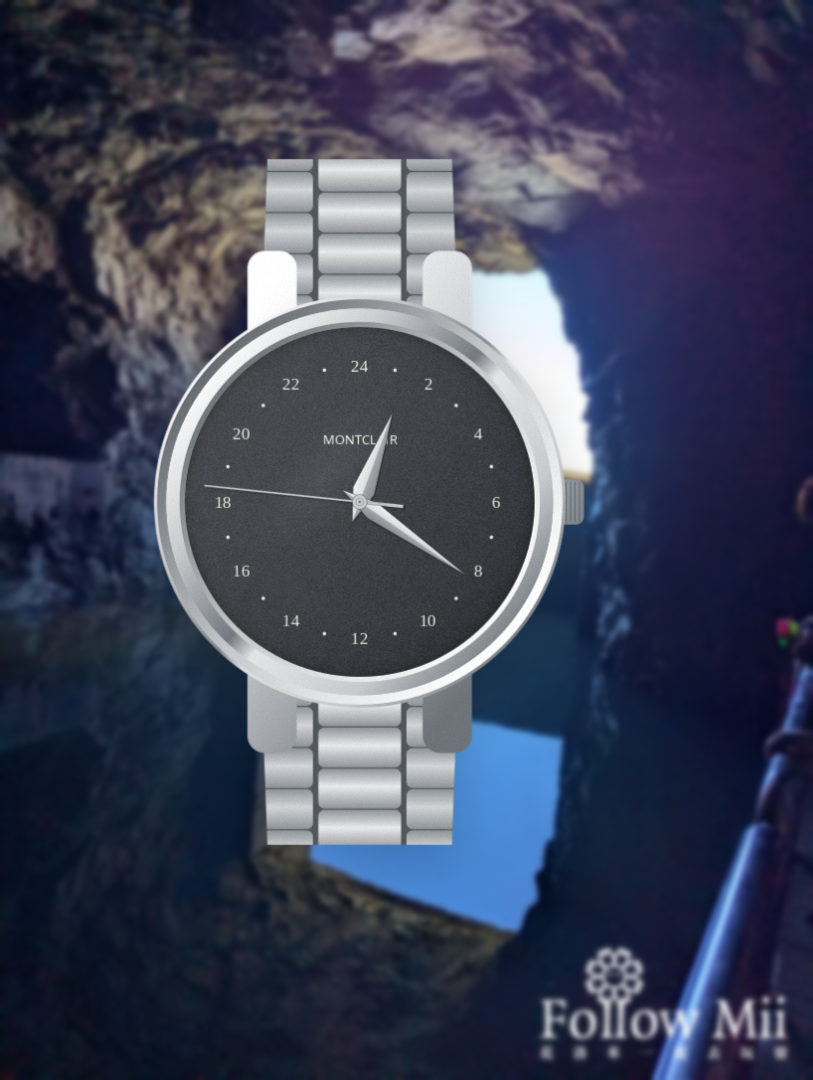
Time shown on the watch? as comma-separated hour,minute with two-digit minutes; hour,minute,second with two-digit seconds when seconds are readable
1,20,46
